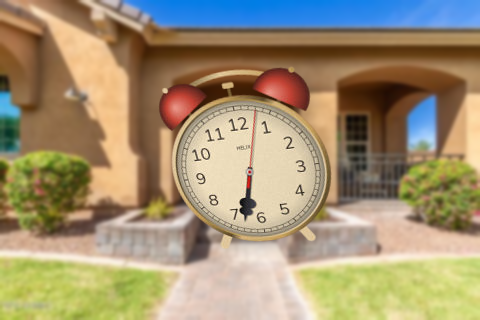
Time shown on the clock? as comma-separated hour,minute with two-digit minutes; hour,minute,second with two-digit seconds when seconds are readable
6,33,03
